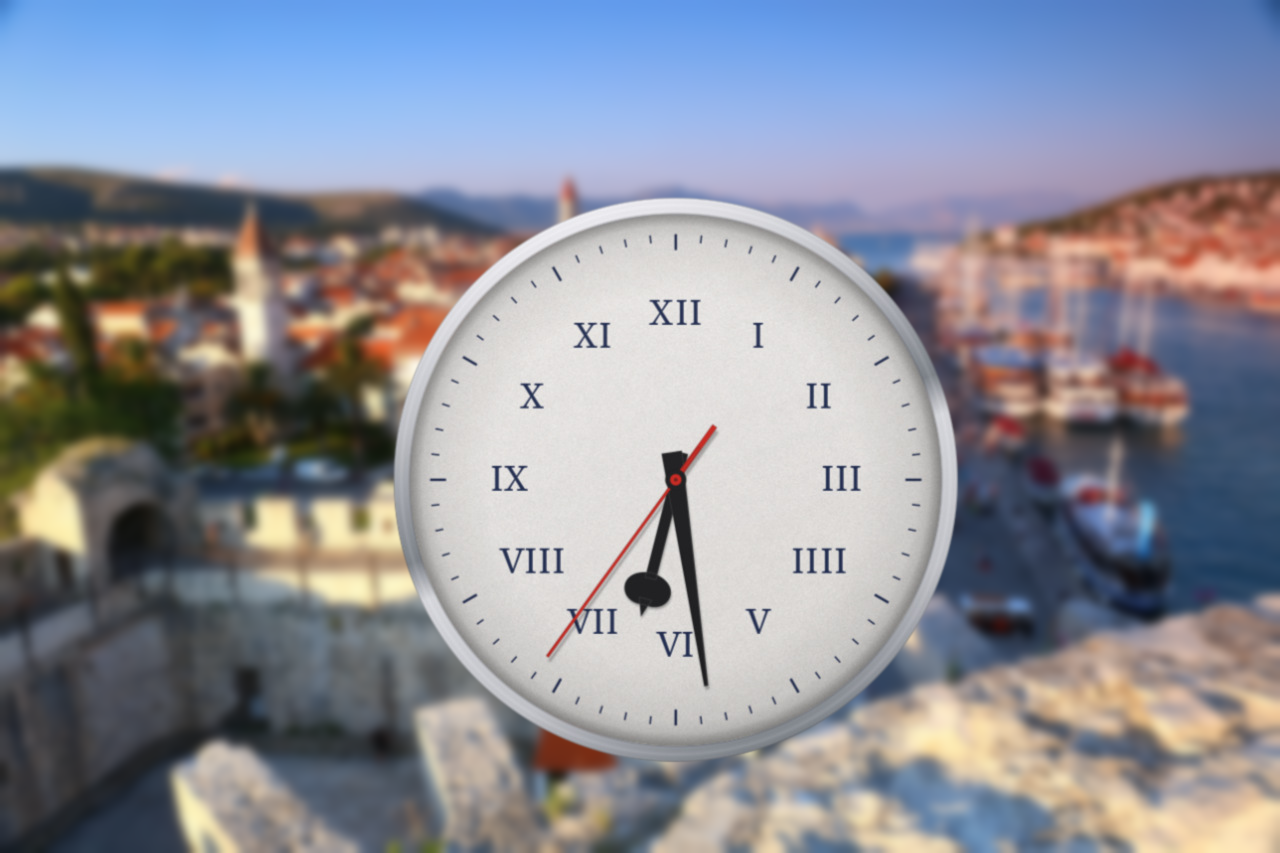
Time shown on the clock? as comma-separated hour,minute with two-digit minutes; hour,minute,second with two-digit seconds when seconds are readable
6,28,36
